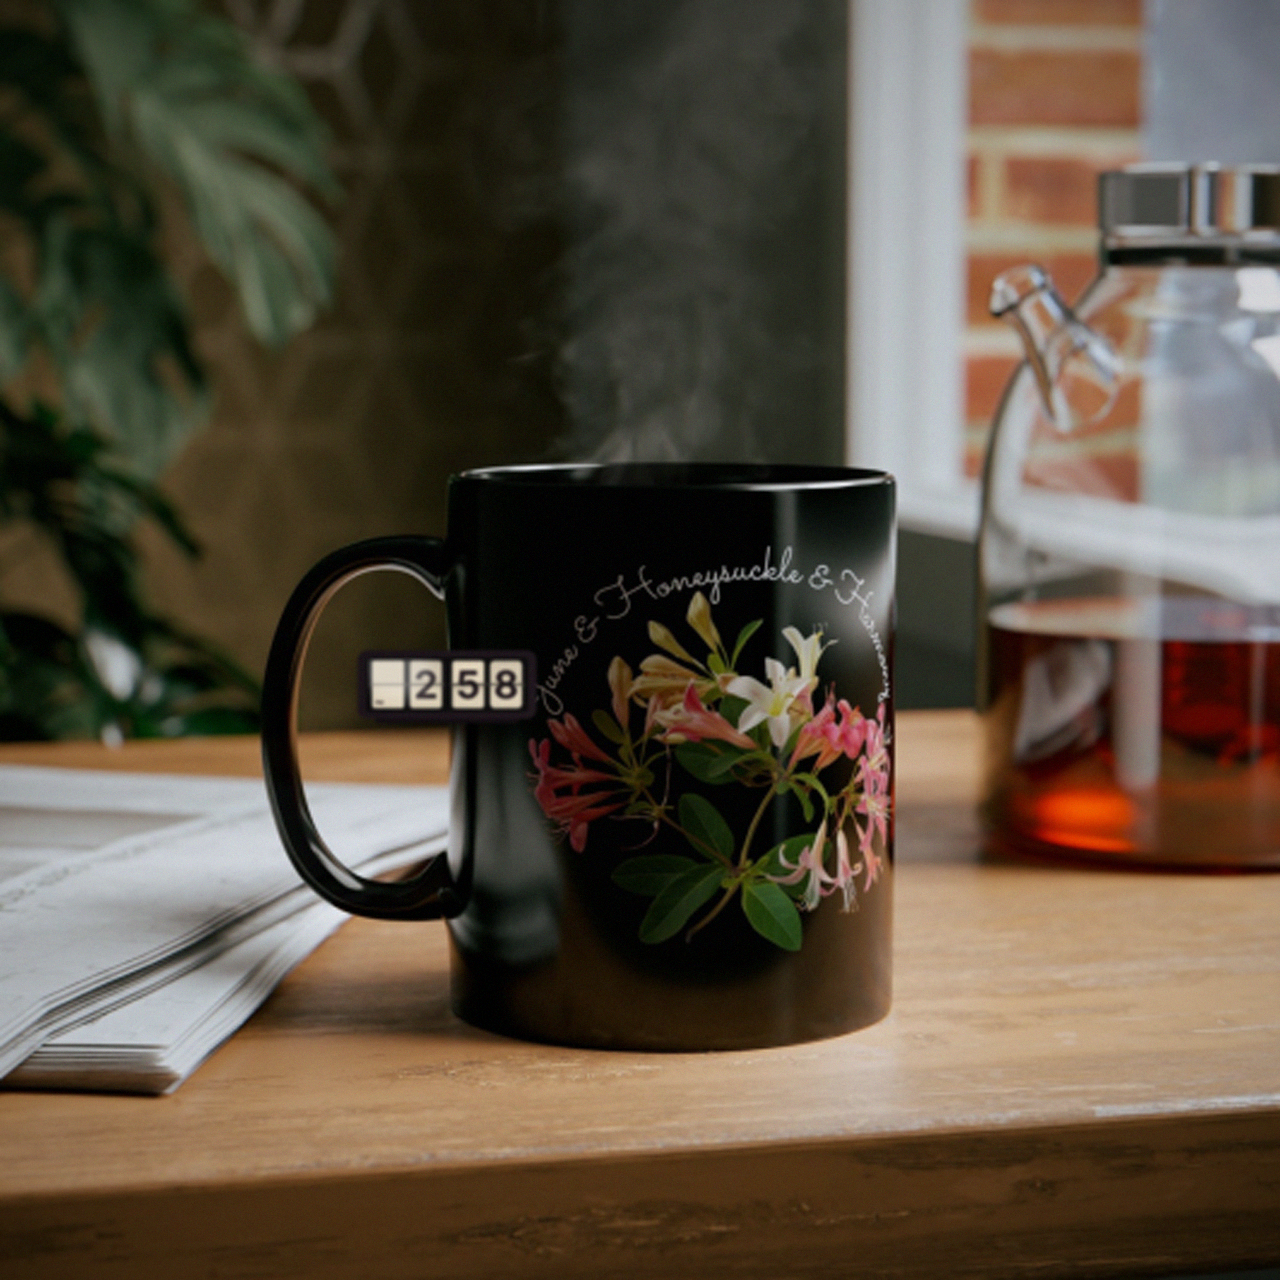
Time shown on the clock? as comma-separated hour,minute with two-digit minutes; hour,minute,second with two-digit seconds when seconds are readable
2,58
